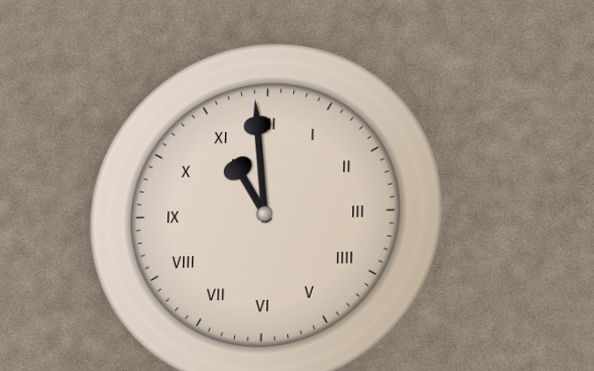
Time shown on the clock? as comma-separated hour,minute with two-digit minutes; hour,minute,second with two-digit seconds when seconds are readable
10,59
